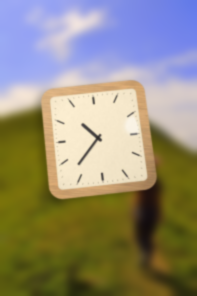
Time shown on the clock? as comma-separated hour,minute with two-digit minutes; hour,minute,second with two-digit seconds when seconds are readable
10,37
